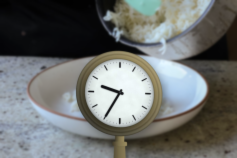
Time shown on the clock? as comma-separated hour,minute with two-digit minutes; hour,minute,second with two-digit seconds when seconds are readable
9,35
